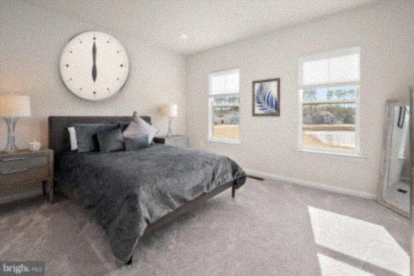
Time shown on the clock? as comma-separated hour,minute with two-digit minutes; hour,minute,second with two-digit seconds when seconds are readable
6,00
